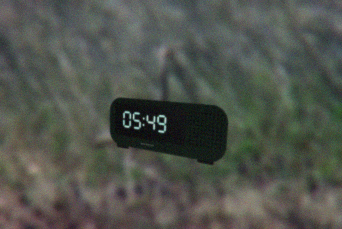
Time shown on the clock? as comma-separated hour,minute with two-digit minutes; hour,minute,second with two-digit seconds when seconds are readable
5,49
